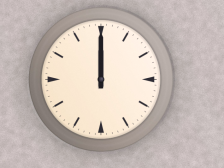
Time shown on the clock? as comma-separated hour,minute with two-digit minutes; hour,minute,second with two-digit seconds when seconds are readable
12,00
